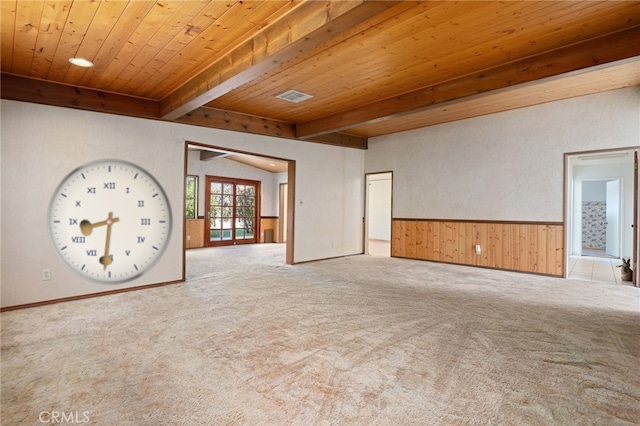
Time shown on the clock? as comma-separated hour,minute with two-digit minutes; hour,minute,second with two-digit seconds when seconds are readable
8,31
